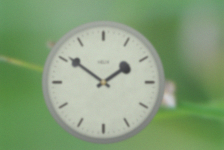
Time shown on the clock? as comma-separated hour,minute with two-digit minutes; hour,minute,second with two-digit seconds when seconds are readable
1,51
